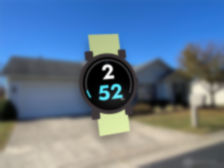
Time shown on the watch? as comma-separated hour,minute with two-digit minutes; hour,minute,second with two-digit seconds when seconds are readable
2,52
